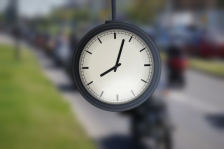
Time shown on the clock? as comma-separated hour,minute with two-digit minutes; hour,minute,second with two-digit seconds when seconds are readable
8,03
